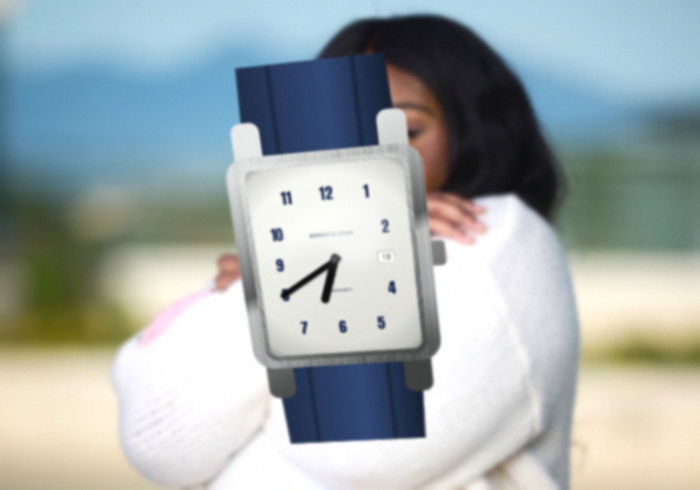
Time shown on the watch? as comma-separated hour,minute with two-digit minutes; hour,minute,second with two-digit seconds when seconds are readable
6,40
